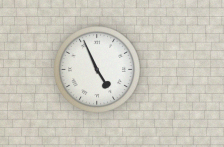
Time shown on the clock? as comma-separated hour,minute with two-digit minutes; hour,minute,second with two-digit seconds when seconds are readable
4,56
